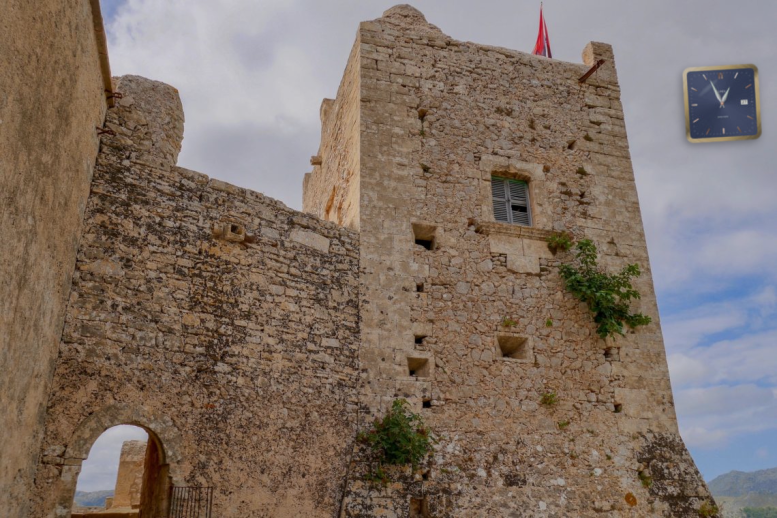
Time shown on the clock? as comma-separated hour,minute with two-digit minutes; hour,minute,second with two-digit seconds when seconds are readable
12,56
